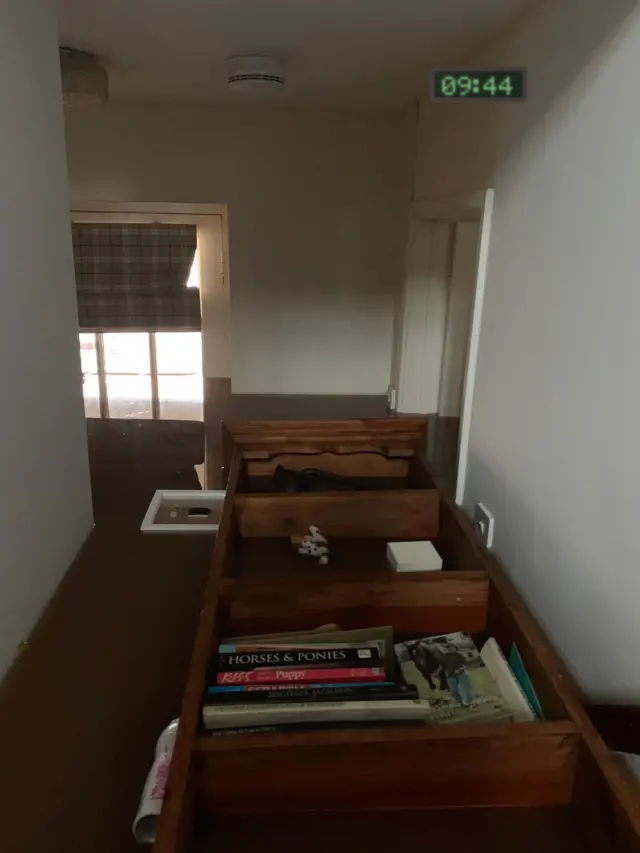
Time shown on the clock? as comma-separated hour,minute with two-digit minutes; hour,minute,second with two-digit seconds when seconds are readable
9,44
